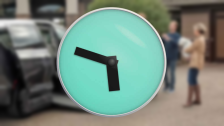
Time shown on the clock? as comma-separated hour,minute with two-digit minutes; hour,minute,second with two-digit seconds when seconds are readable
5,48
